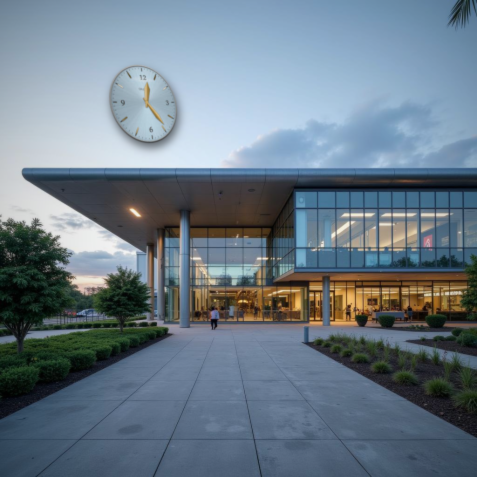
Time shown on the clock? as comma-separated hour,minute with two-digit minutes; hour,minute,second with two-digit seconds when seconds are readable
12,24
